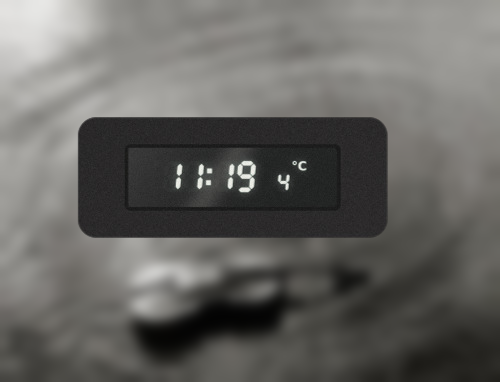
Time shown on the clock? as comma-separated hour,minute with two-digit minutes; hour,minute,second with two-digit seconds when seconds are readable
11,19
